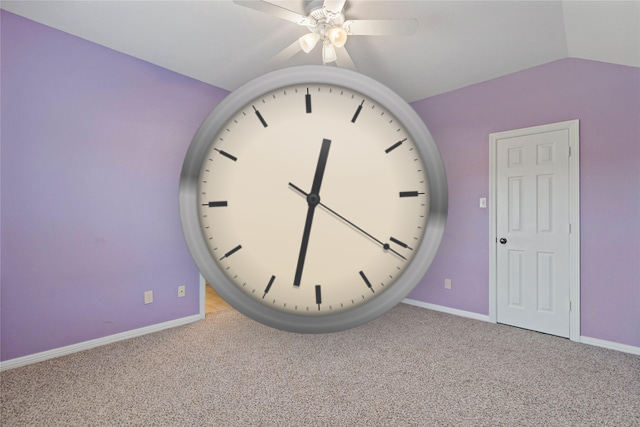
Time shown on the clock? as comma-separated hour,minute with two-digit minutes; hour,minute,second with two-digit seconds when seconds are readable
12,32,21
